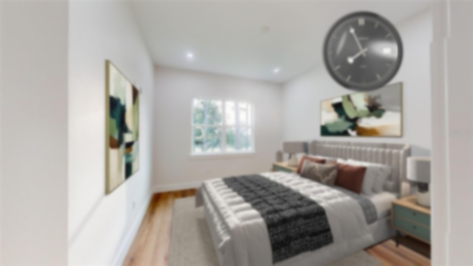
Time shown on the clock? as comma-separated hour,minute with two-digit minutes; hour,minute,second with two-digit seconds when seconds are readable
7,56
